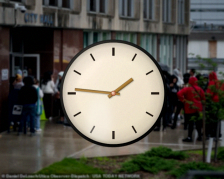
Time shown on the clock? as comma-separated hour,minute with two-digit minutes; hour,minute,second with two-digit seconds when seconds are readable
1,46
